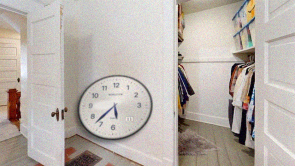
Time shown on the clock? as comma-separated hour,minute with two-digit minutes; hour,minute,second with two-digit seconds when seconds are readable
5,37
